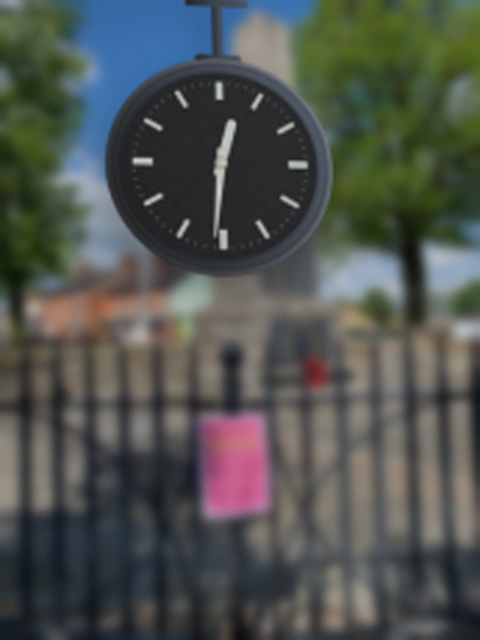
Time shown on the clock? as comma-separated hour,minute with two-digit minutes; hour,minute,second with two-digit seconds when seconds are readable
12,31
